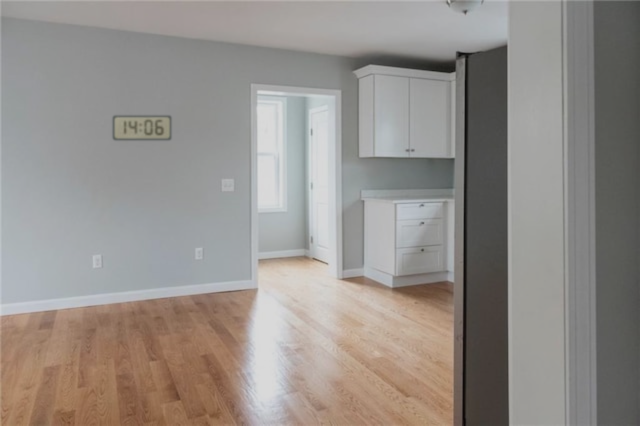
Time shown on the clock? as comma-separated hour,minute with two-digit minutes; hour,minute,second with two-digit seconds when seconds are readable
14,06
